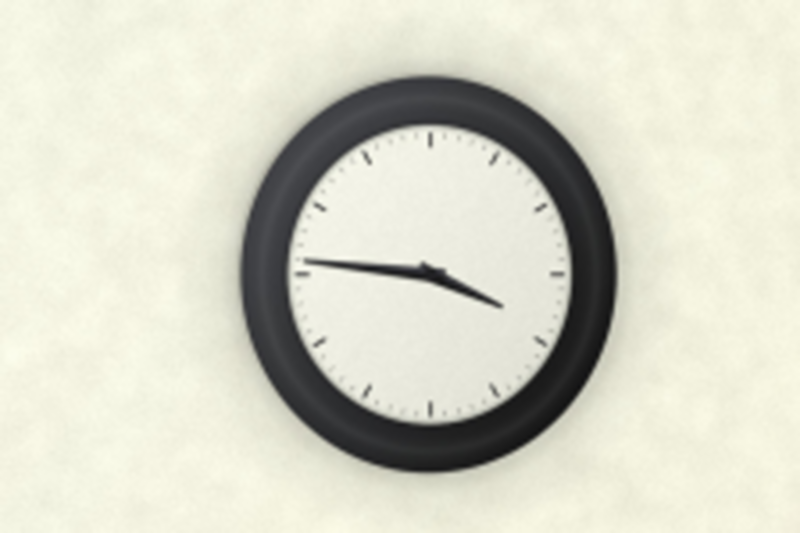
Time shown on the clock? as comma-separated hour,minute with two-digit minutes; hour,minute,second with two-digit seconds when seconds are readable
3,46
